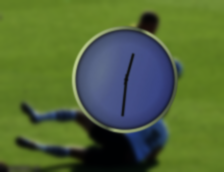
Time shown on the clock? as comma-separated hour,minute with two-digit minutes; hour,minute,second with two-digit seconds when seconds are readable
12,31
